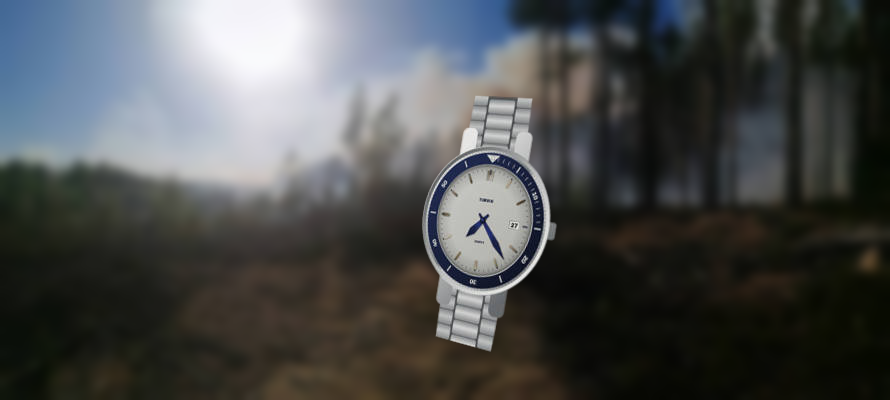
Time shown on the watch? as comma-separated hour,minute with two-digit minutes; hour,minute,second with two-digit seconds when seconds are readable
7,23
